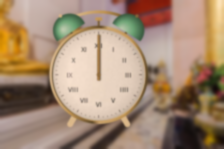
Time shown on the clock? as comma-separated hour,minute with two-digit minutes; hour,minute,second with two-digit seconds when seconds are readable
12,00
